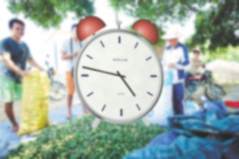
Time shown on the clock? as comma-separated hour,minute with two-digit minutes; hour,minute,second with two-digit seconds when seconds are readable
4,47
